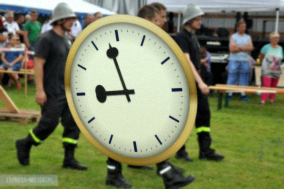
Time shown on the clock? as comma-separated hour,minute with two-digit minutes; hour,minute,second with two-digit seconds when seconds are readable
8,58
